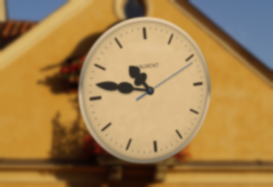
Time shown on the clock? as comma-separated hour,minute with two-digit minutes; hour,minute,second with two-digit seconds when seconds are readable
10,47,11
